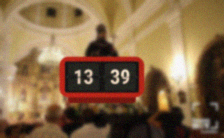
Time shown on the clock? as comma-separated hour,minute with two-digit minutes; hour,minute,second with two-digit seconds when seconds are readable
13,39
